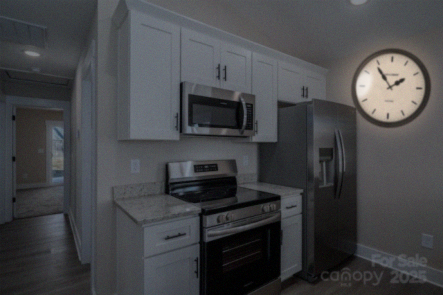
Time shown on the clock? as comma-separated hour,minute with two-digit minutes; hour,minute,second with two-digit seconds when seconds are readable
1,54
